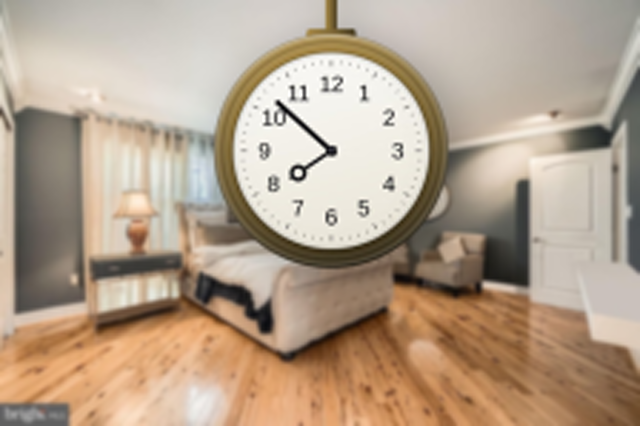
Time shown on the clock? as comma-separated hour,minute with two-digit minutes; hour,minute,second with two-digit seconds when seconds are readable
7,52
